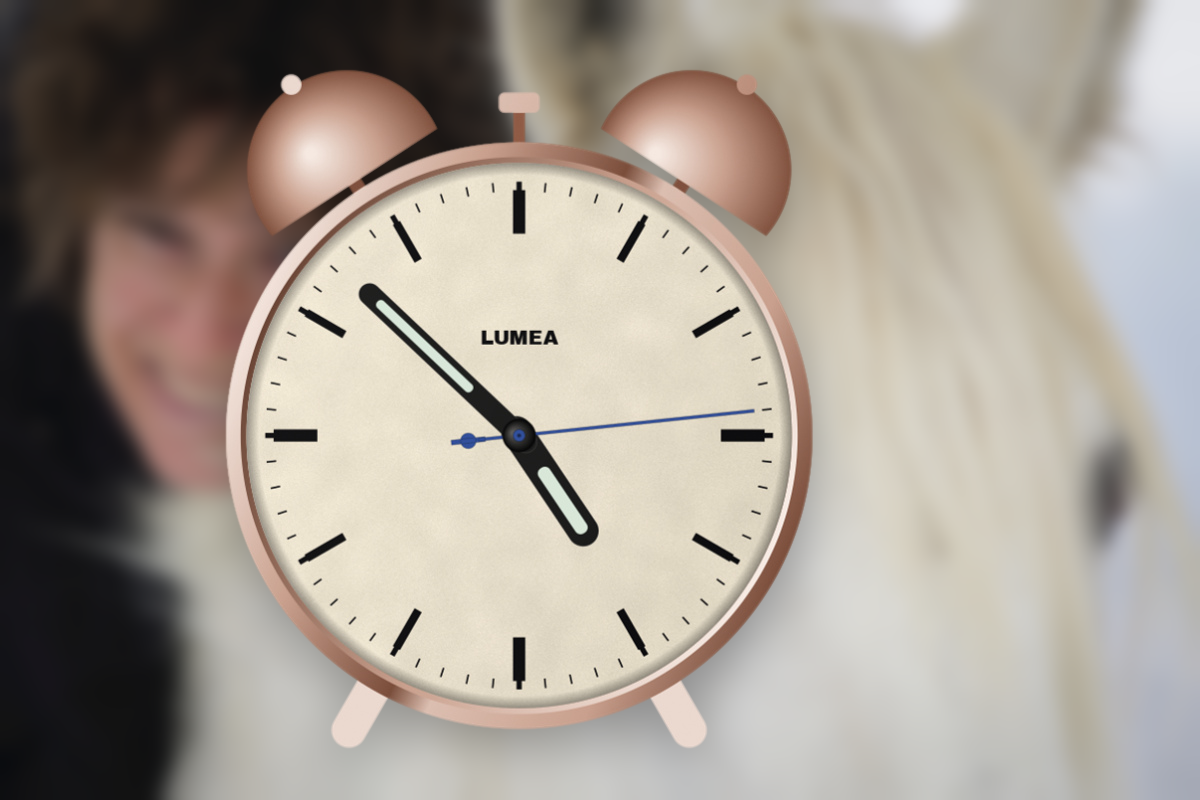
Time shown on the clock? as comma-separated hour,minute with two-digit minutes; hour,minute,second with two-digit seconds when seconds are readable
4,52,14
